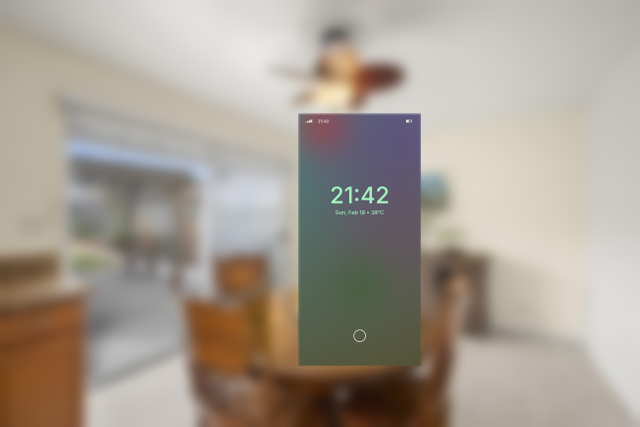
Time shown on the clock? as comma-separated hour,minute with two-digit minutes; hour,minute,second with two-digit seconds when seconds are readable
21,42
